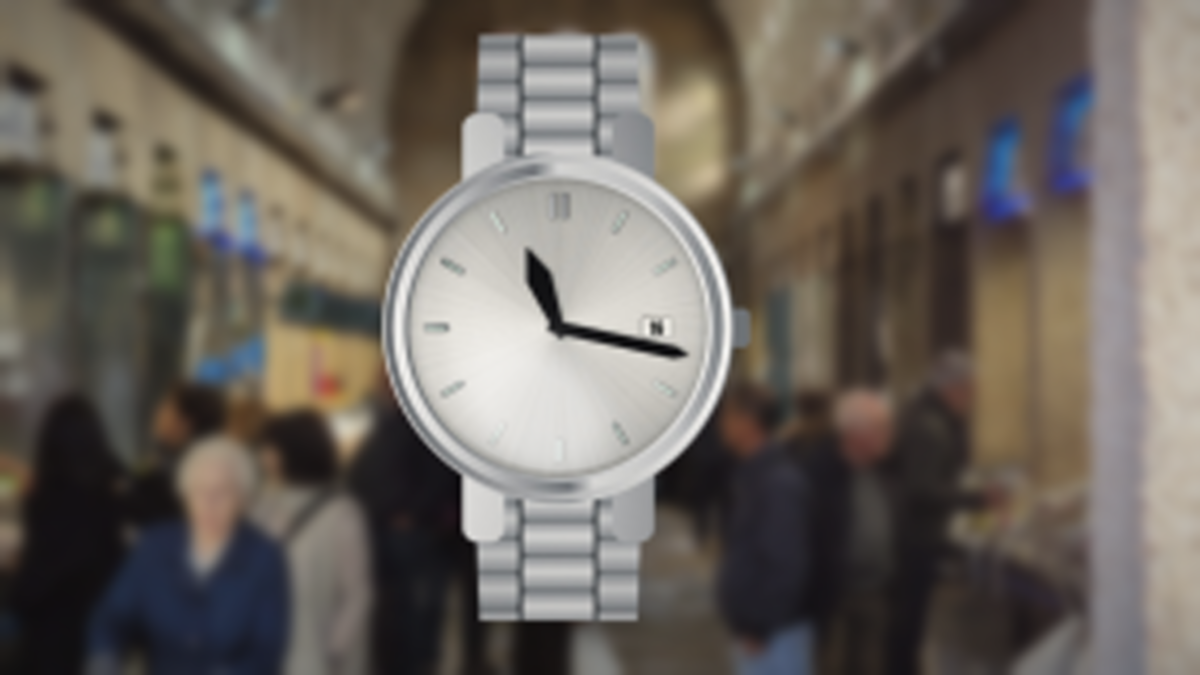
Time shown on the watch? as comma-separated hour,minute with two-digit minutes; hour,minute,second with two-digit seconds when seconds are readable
11,17
